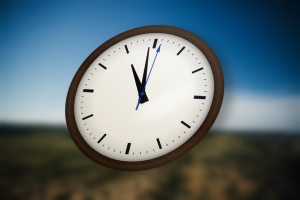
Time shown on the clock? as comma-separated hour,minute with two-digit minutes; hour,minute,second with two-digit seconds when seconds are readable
10,59,01
